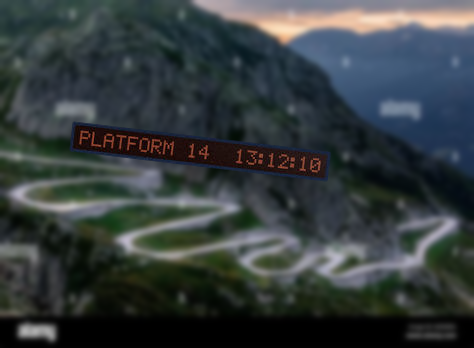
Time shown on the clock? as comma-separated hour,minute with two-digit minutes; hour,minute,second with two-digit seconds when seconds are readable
13,12,10
